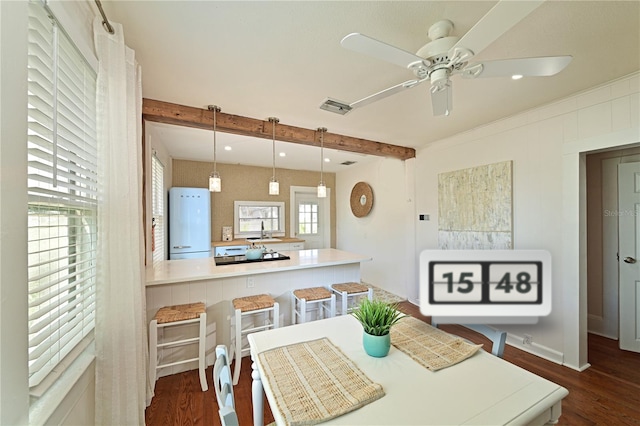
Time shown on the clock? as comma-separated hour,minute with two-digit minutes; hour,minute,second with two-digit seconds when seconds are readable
15,48
